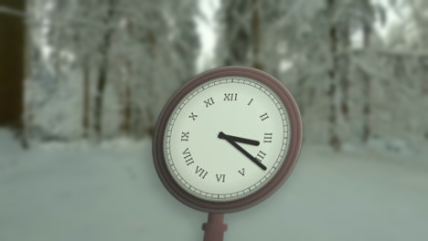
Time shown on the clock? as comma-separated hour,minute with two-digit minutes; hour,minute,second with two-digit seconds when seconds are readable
3,21
